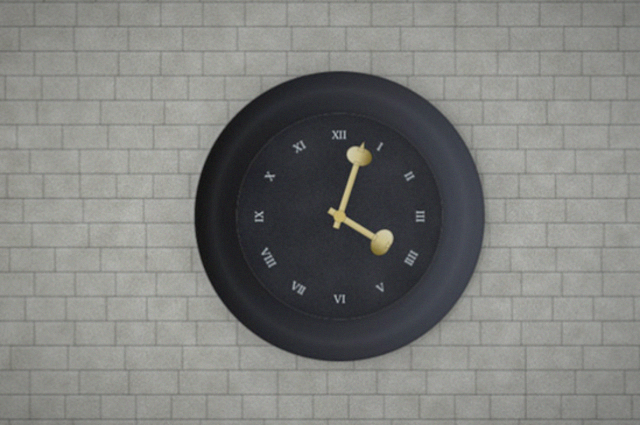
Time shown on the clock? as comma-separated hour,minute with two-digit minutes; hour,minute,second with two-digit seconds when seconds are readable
4,03
